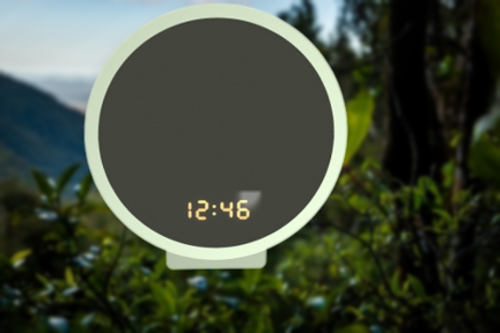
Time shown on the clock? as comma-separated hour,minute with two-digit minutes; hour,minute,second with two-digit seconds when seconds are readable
12,46
